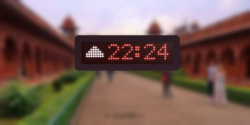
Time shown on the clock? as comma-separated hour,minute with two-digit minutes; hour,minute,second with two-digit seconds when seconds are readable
22,24
